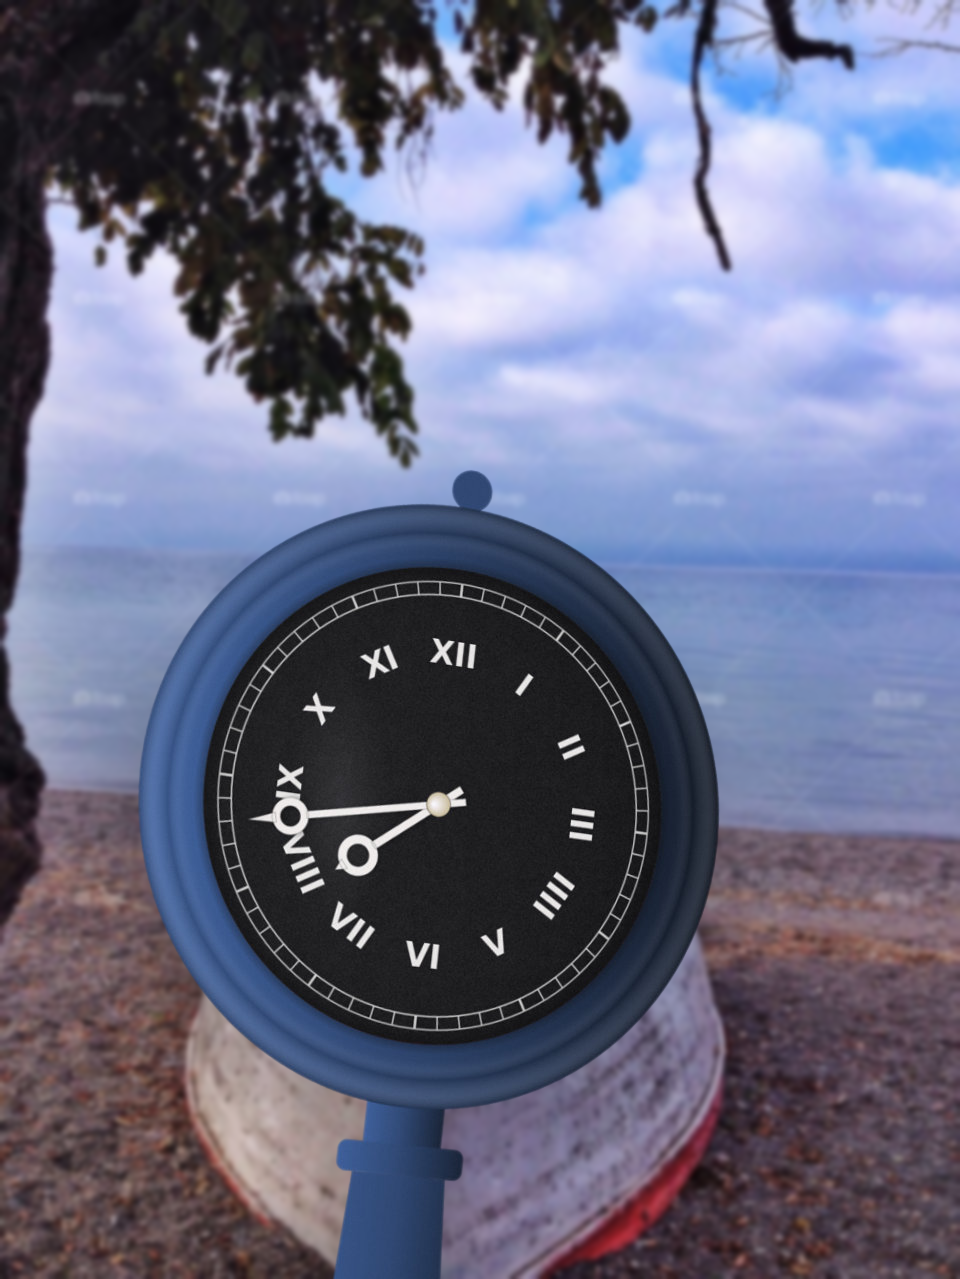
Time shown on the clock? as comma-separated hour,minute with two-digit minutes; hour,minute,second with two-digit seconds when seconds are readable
7,43
